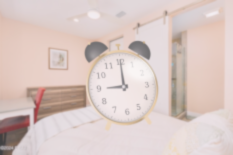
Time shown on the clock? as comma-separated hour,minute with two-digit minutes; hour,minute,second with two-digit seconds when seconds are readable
9,00
